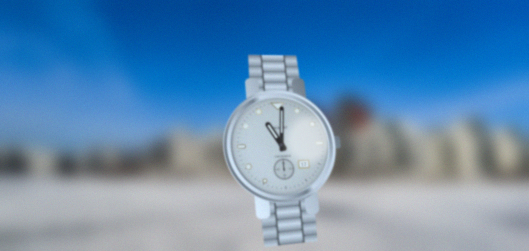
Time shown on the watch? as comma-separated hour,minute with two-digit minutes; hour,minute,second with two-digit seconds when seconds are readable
11,01
